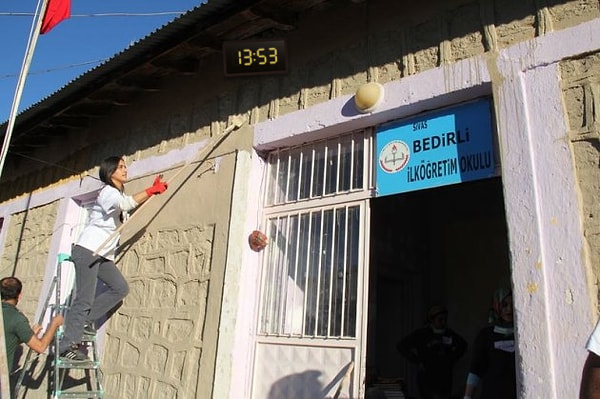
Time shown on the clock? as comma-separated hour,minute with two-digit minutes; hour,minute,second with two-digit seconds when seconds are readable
13,53
